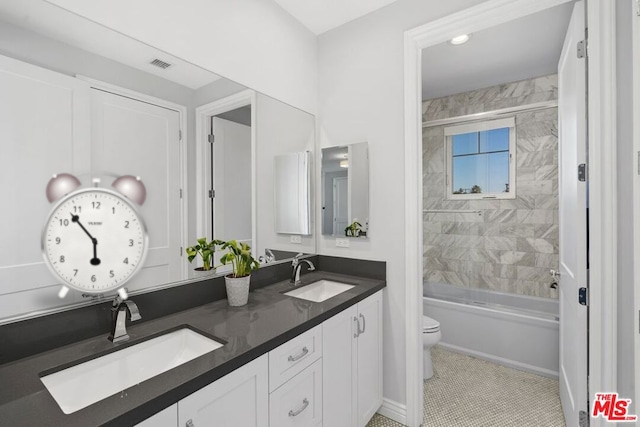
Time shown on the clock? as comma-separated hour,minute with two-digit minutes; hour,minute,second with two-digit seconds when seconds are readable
5,53
